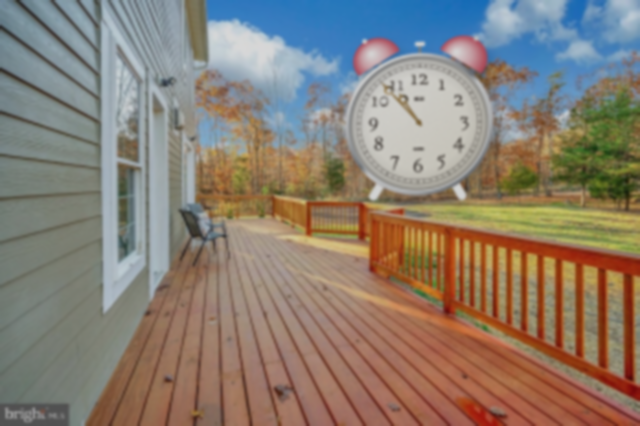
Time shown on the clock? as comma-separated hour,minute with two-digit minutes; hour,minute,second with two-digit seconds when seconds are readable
10,53
